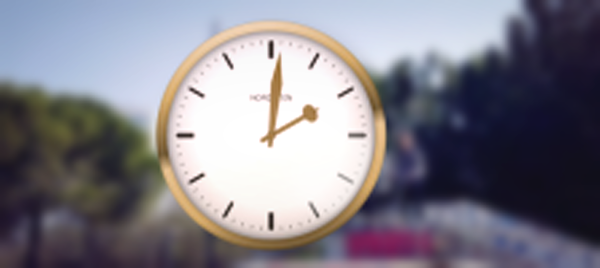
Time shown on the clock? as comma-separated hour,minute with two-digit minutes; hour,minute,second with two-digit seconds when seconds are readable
2,01
